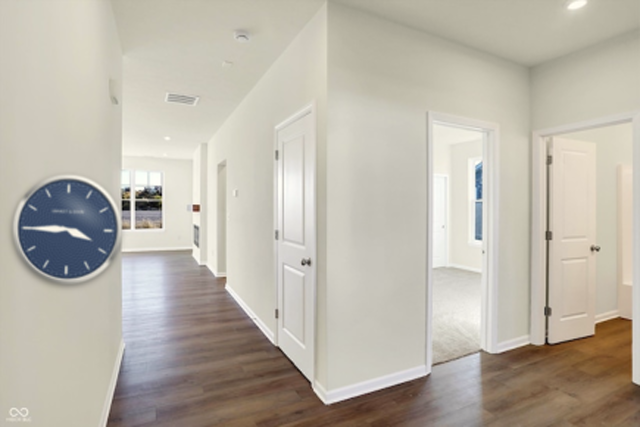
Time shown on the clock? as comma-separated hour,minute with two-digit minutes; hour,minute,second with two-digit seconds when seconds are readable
3,45
